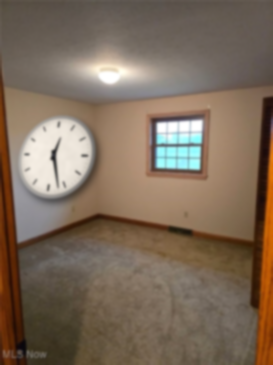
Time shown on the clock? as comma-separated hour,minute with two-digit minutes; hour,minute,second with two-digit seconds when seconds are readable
12,27
